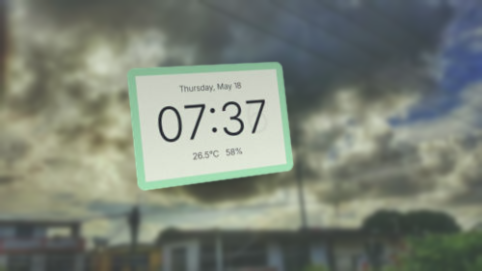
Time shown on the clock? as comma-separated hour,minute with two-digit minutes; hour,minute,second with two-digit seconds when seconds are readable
7,37
